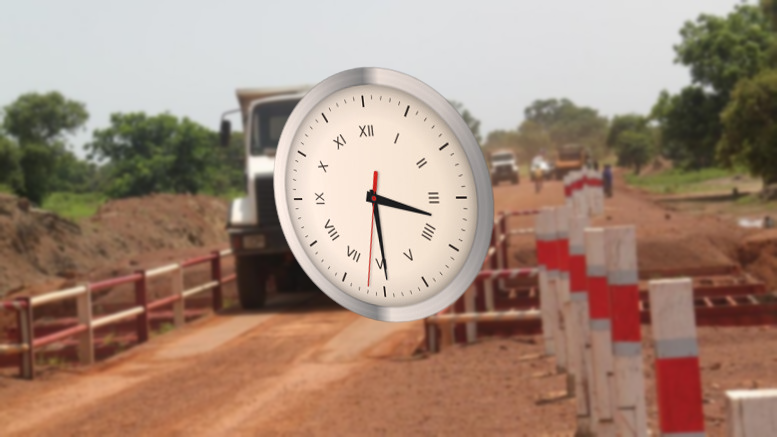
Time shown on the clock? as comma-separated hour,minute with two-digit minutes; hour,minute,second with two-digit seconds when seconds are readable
3,29,32
